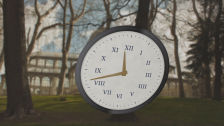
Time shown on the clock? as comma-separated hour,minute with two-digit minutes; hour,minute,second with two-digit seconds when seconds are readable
11,42
